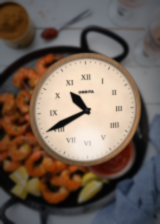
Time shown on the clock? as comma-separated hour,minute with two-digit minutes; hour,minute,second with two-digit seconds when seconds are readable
10,41
